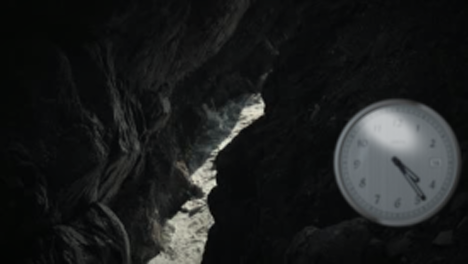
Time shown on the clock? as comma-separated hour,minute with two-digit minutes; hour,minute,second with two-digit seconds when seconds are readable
4,24
